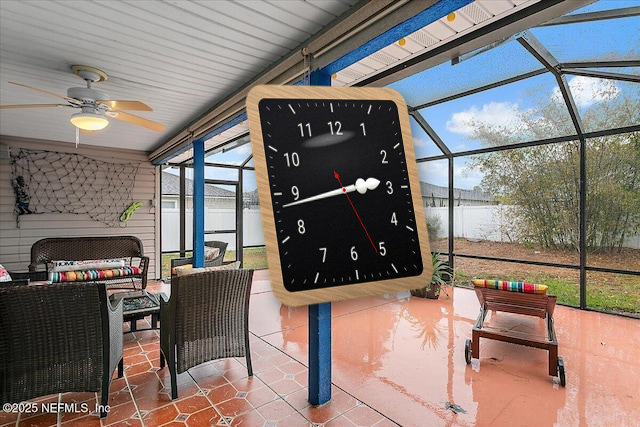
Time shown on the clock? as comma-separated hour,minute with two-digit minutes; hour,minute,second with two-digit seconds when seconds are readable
2,43,26
